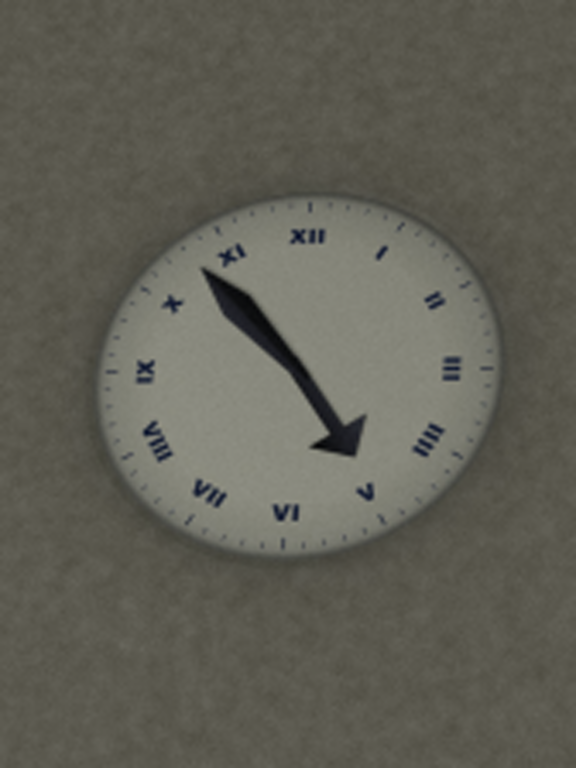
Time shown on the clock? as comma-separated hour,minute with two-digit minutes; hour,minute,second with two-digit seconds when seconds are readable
4,53
